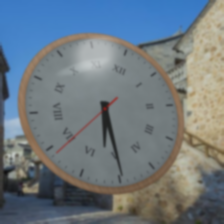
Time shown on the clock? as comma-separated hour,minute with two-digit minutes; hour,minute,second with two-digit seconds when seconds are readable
5,24,34
